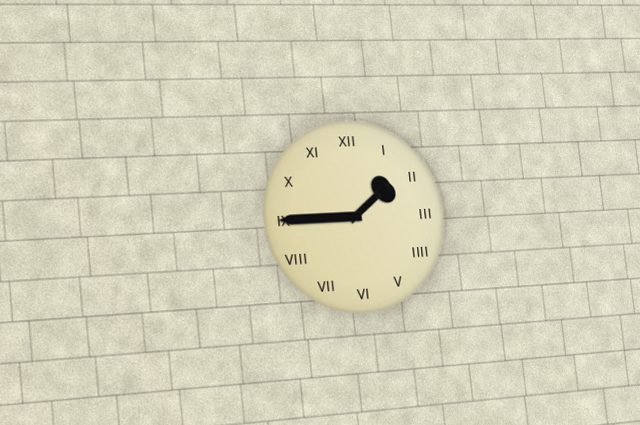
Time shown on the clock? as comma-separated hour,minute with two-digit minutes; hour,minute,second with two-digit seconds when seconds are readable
1,45
